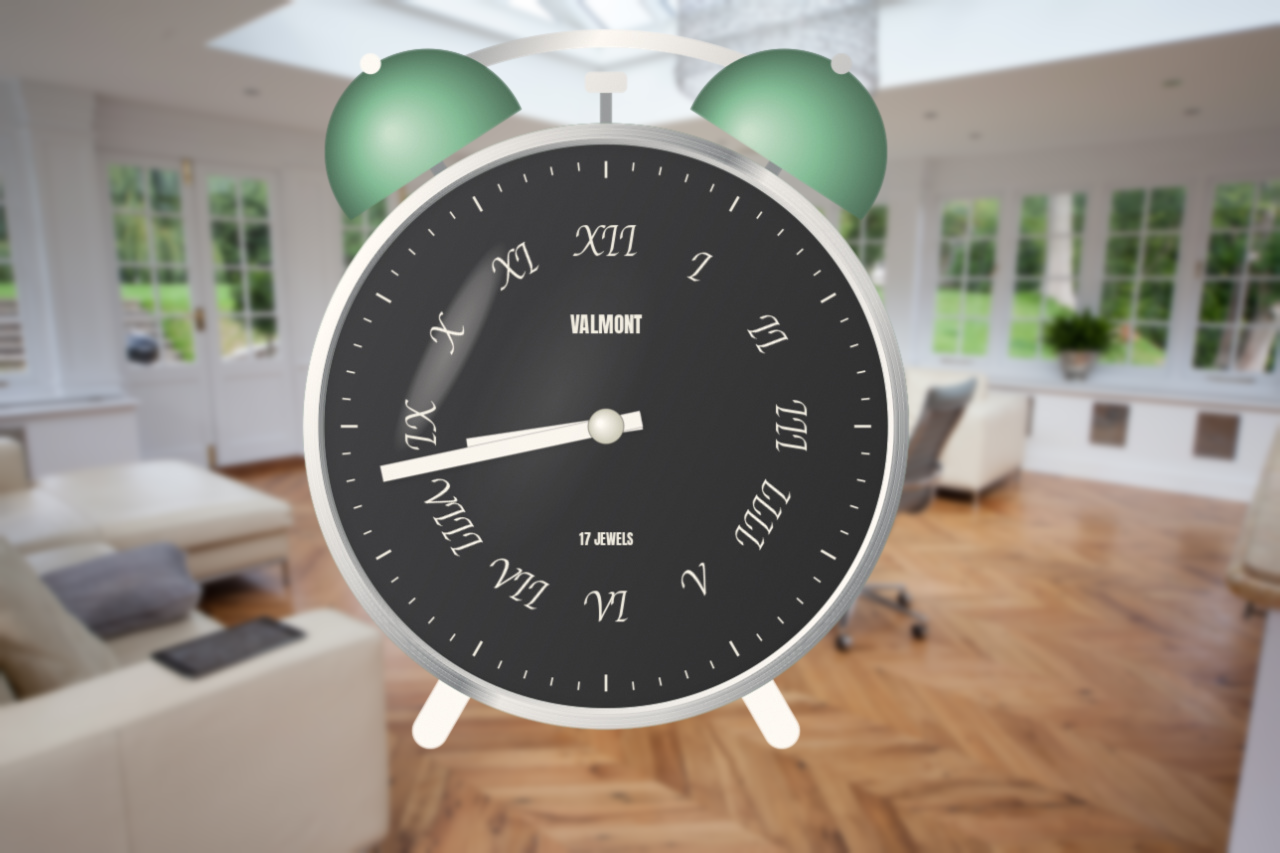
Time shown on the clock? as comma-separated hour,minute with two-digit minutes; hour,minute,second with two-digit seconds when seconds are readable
8,43
